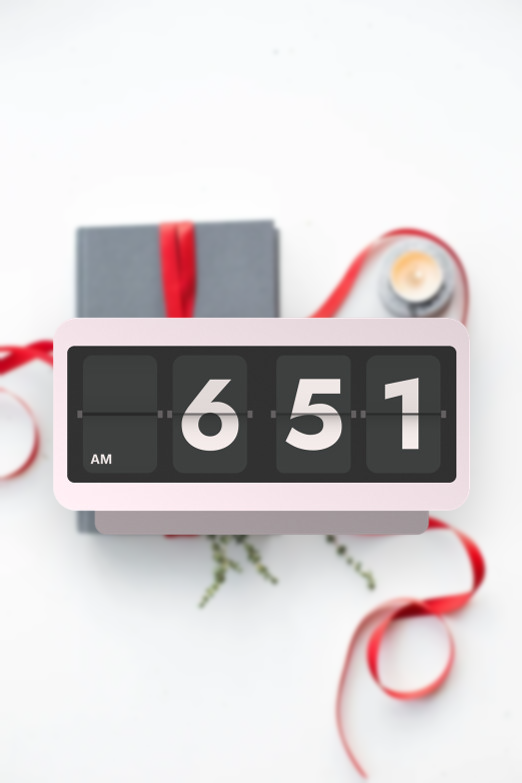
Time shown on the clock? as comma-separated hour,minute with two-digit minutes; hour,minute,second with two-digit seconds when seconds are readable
6,51
